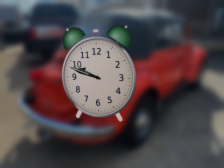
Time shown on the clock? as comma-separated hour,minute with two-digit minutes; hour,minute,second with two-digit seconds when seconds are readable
9,48
